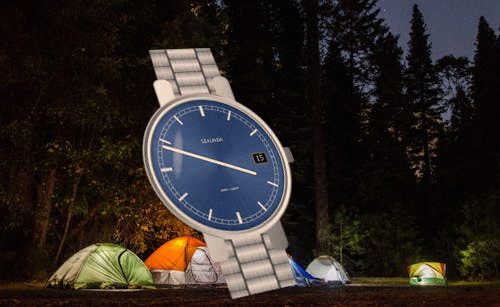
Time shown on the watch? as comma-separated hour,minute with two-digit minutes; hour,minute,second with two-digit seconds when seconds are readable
3,49
